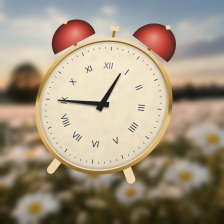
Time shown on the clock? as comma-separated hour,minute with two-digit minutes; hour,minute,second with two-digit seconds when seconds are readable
12,45
